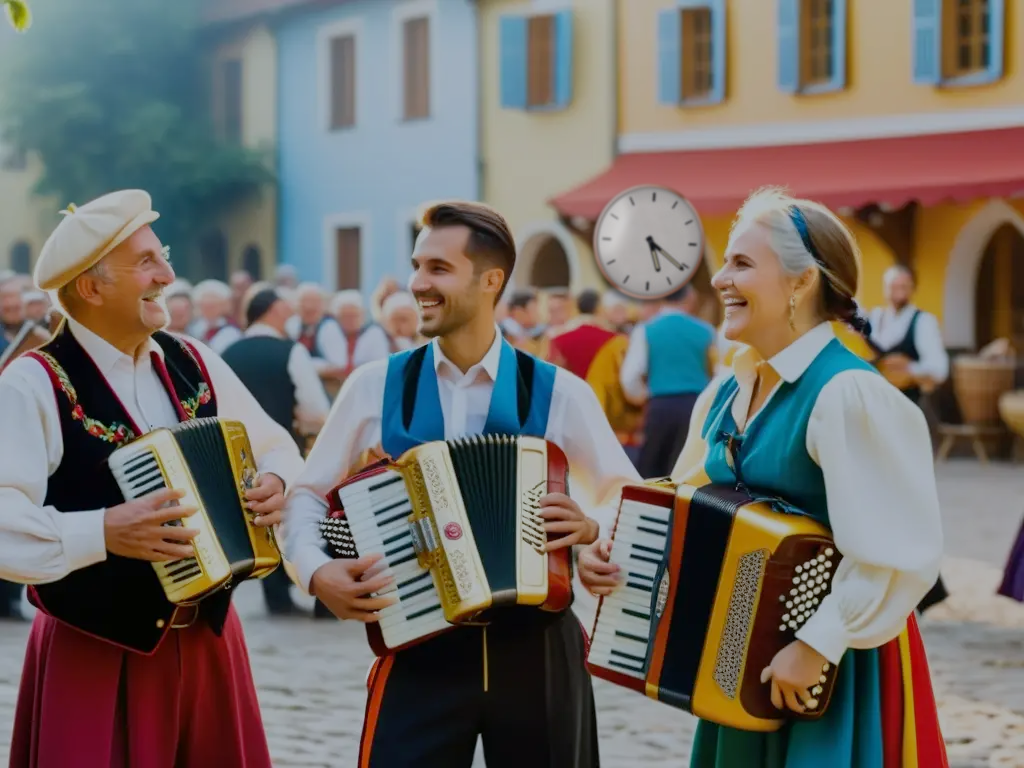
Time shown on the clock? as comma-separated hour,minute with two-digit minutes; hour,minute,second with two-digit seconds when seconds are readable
5,21
